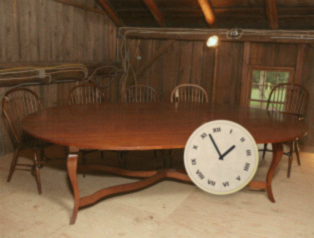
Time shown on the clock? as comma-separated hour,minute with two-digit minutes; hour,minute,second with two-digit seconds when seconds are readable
1,57
